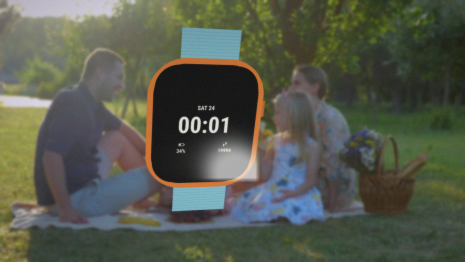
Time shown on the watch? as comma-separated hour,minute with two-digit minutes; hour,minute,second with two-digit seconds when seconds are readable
0,01
